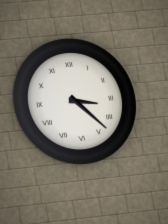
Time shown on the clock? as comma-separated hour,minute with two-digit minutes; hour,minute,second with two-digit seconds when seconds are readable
3,23
